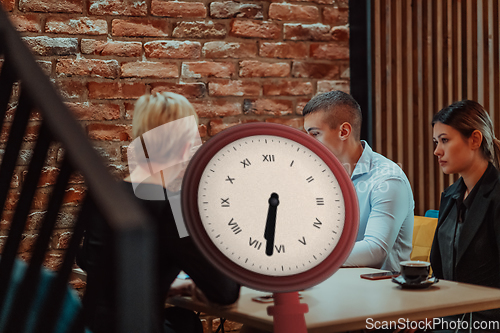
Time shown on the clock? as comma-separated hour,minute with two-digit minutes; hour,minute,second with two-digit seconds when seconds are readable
6,32
